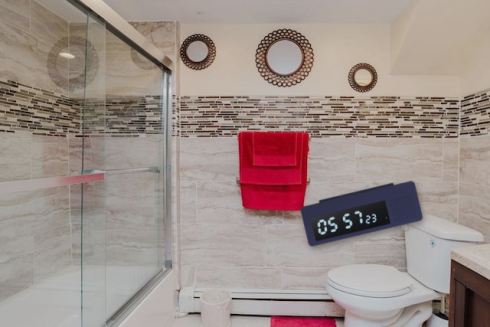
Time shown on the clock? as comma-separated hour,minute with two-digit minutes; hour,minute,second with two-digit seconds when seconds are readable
5,57,23
